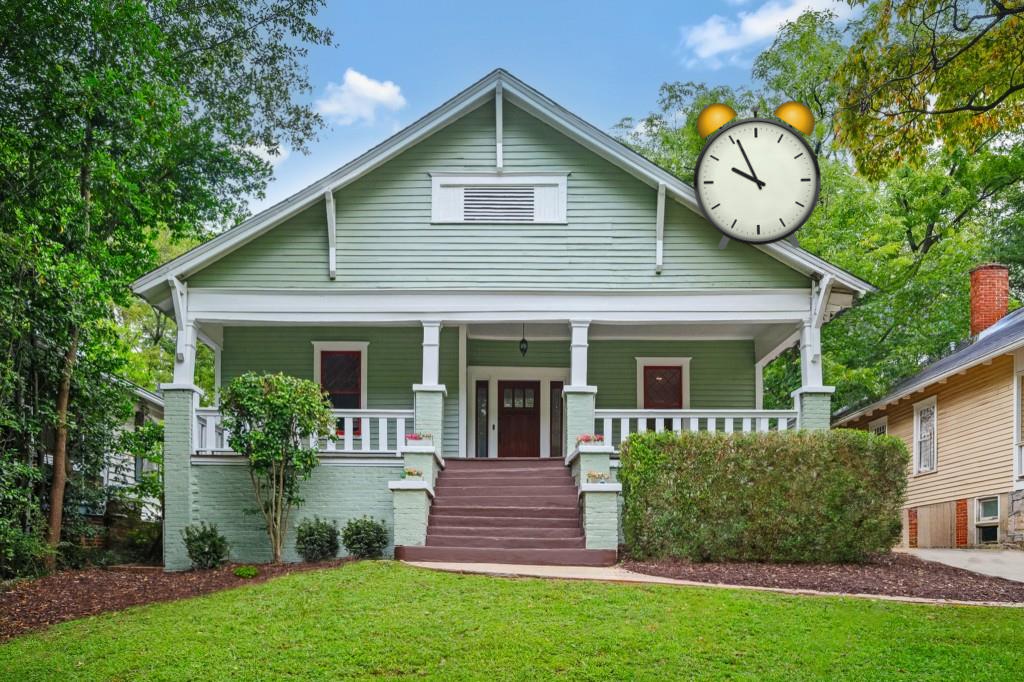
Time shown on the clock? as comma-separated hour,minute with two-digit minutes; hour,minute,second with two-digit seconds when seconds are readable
9,56
